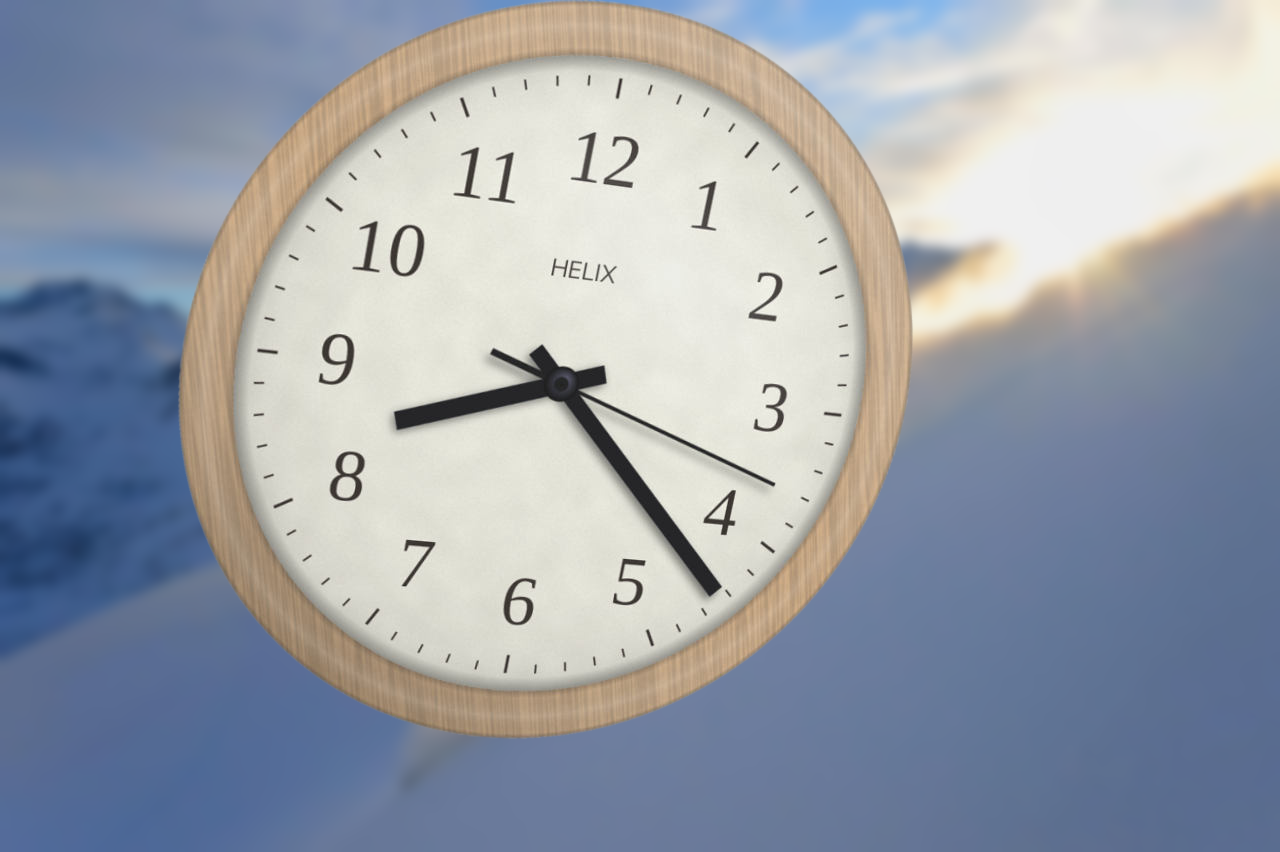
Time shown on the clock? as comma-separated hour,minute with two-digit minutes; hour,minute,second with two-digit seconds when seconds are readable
8,22,18
